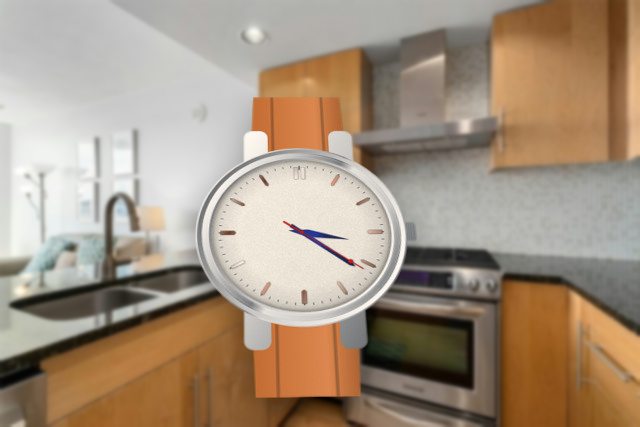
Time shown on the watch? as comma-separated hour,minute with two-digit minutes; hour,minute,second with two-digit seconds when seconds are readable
3,21,21
